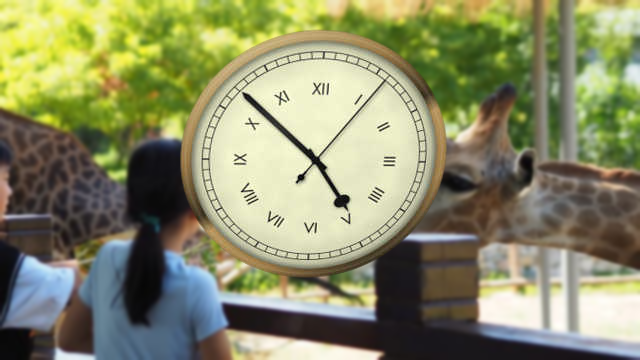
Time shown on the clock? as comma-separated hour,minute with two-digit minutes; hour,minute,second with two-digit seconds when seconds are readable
4,52,06
